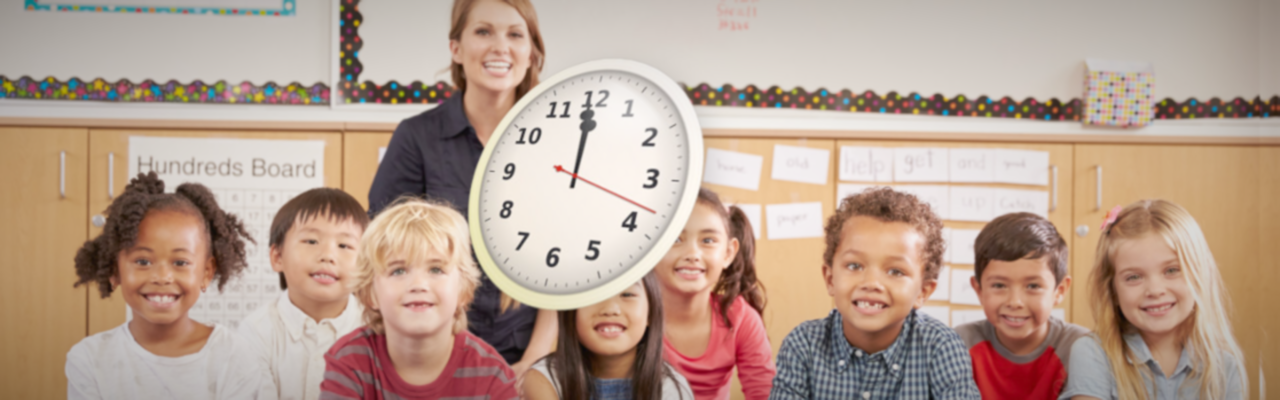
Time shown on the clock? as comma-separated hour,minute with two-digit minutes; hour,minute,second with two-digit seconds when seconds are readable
11,59,18
